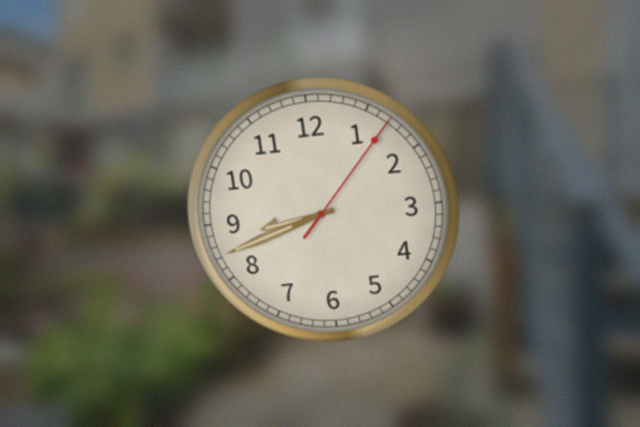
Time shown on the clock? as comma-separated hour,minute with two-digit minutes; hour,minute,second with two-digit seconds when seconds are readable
8,42,07
